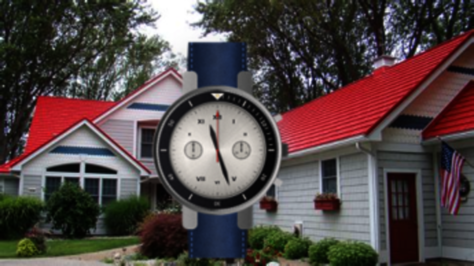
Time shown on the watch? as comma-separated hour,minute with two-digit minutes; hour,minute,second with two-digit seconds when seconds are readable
11,27
